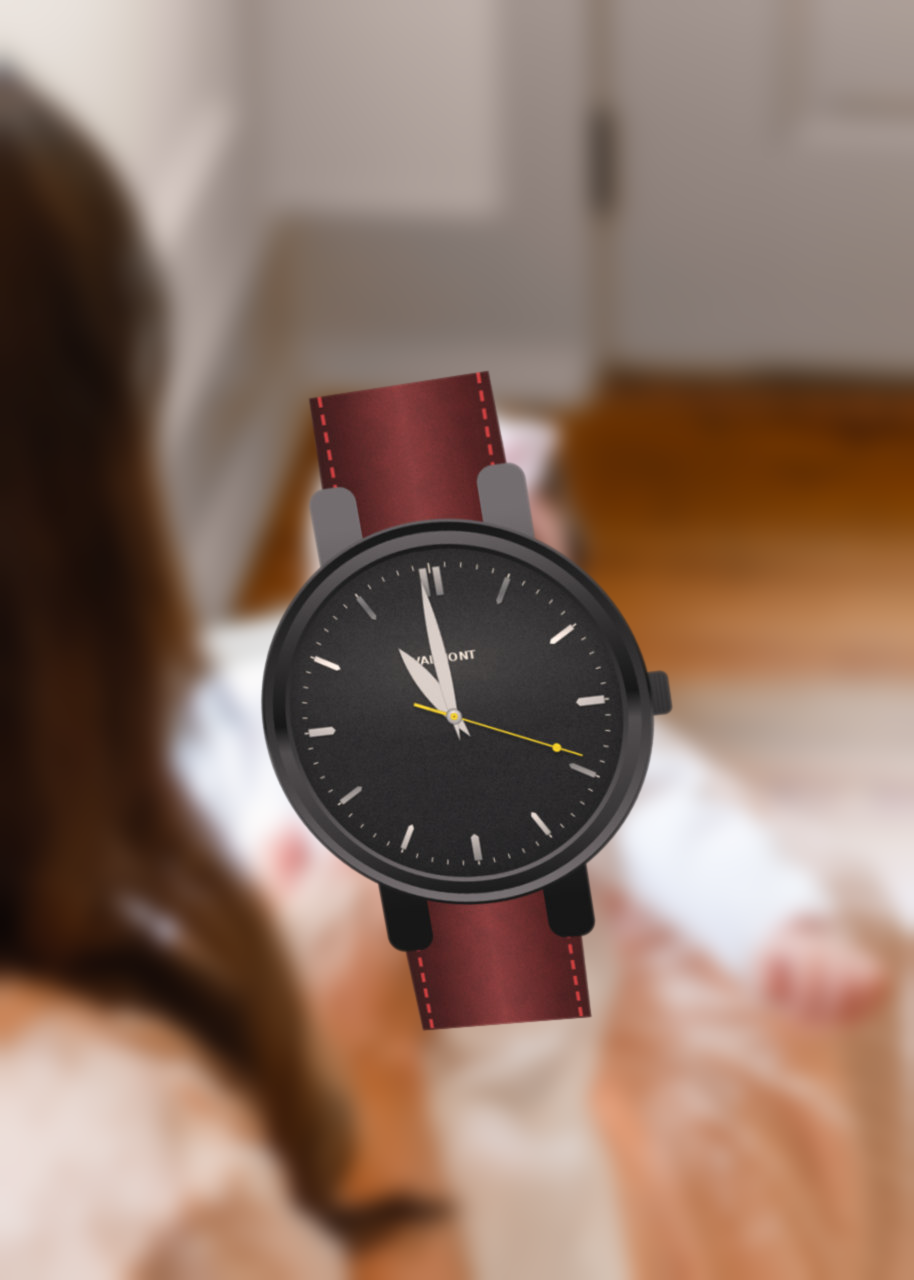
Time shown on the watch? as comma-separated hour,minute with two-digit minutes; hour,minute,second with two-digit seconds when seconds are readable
10,59,19
